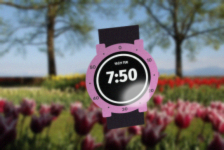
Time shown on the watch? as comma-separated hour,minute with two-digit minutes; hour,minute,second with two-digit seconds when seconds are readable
7,50
